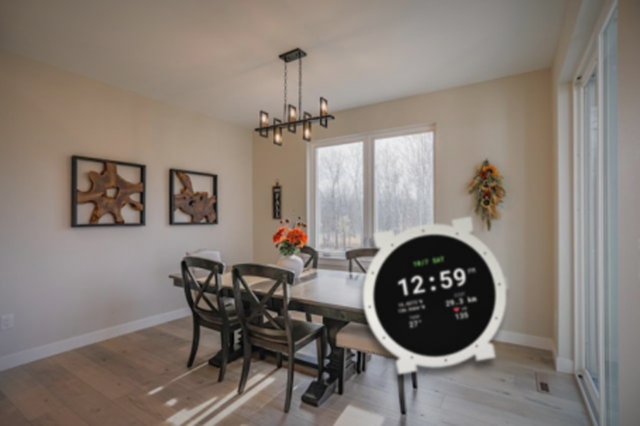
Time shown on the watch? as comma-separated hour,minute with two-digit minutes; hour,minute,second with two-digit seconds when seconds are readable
12,59
